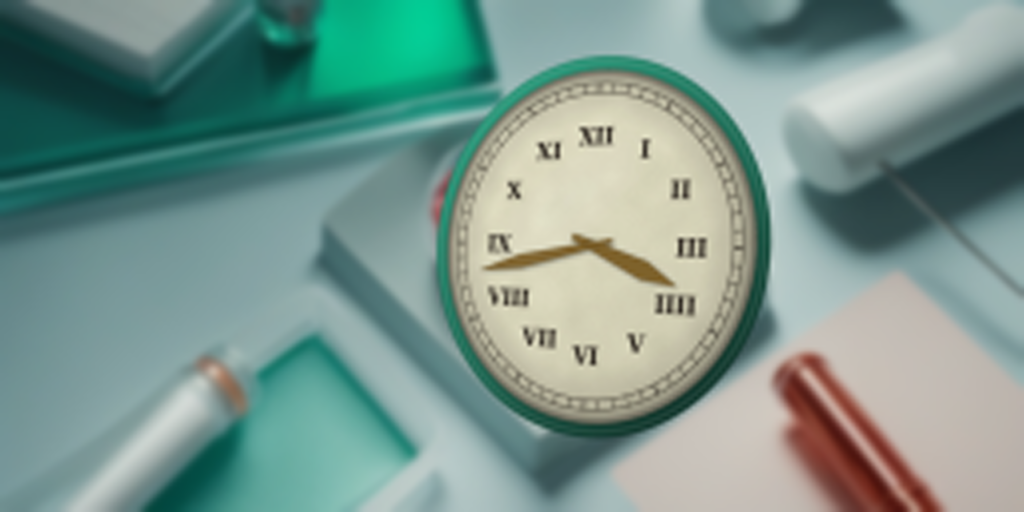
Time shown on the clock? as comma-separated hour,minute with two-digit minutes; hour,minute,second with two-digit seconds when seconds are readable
3,43
